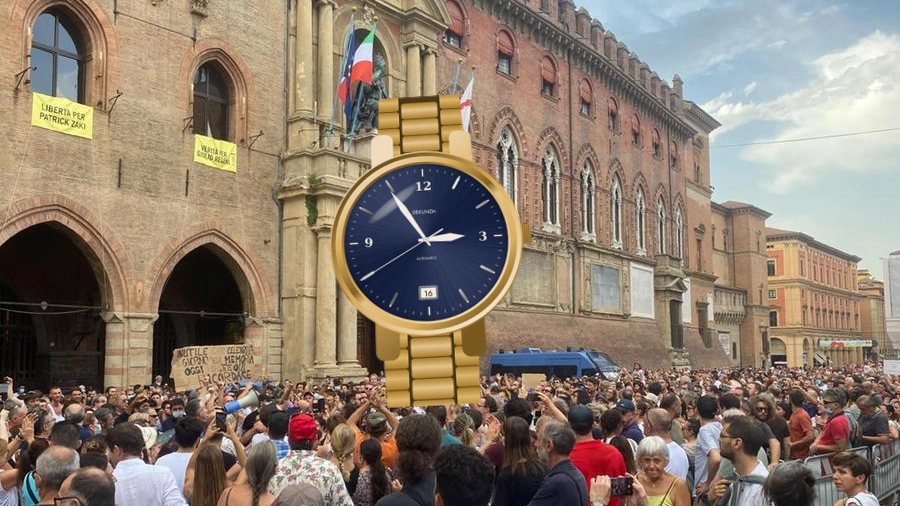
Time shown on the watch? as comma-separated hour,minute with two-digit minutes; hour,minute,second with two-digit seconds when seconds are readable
2,54,40
